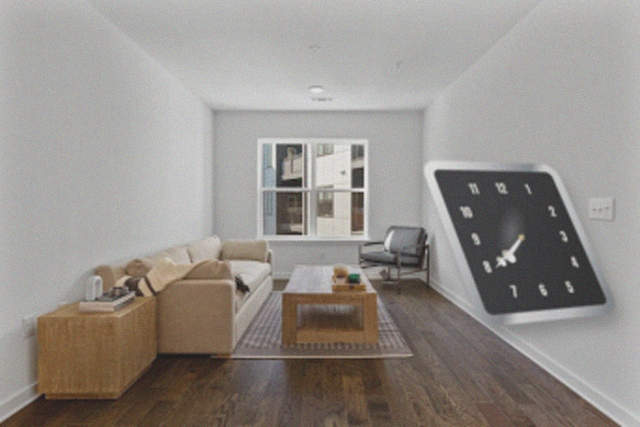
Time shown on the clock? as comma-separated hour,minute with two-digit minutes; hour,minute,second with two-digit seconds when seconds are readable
7,39
